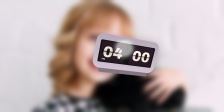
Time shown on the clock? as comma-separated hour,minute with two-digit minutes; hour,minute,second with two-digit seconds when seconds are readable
4,00
